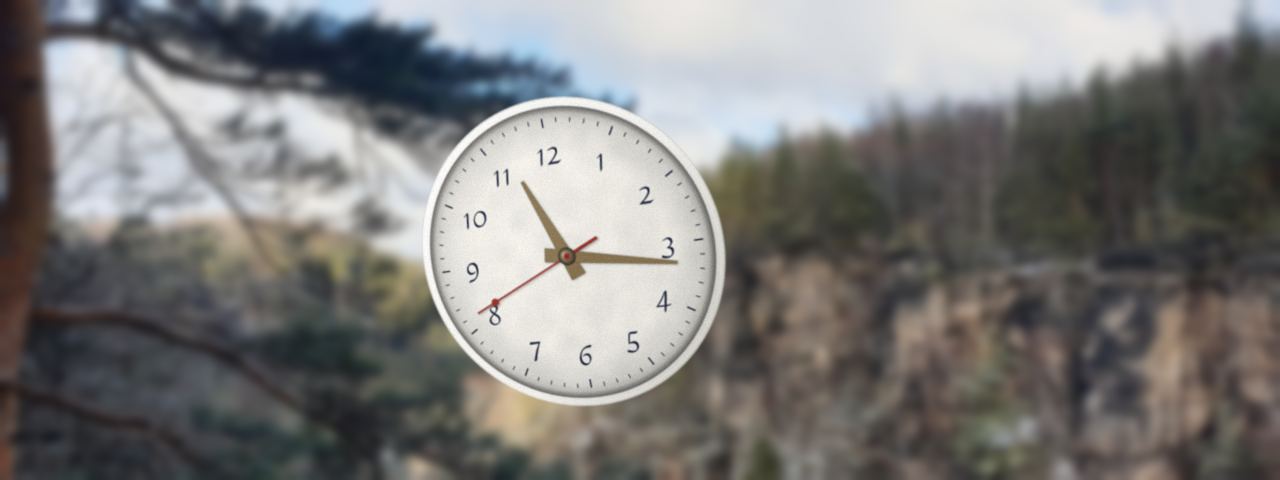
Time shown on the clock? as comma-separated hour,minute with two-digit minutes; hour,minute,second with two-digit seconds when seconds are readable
11,16,41
